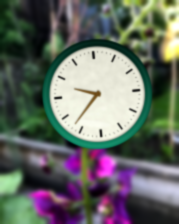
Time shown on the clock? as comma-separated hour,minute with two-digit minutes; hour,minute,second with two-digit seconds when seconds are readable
9,37
